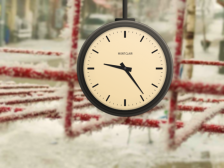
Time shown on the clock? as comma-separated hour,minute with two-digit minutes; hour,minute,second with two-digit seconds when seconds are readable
9,24
